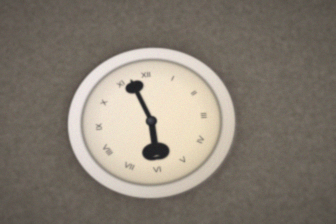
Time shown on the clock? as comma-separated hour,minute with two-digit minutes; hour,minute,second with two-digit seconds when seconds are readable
5,57
